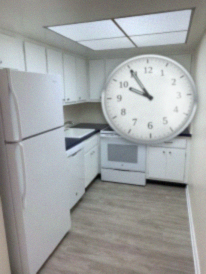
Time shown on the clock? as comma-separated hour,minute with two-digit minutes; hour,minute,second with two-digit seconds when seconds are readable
9,55
